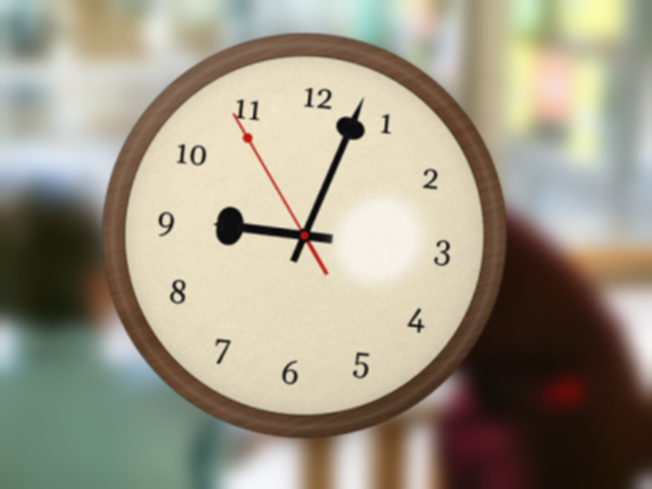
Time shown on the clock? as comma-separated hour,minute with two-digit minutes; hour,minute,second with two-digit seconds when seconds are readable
9,02,54
